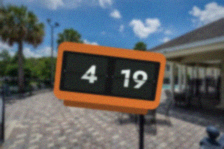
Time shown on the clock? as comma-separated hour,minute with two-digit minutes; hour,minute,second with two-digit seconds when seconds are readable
4,19
